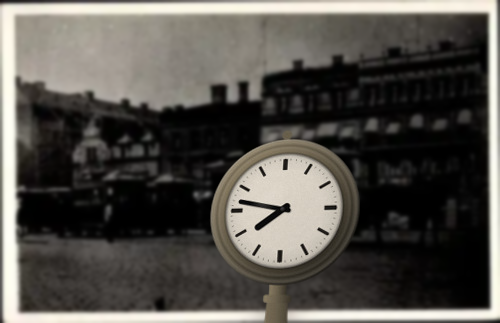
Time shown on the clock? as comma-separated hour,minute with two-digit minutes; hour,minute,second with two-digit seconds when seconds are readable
7,47
